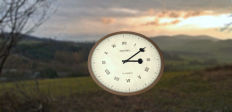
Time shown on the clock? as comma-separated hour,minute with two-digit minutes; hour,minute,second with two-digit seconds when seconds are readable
3,09
